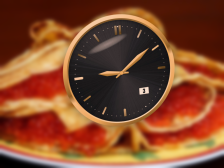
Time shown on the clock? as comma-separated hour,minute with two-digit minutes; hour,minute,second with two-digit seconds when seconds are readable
9,09
